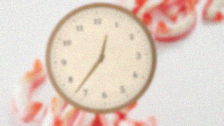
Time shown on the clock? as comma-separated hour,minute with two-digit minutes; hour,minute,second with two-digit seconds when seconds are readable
12,37
